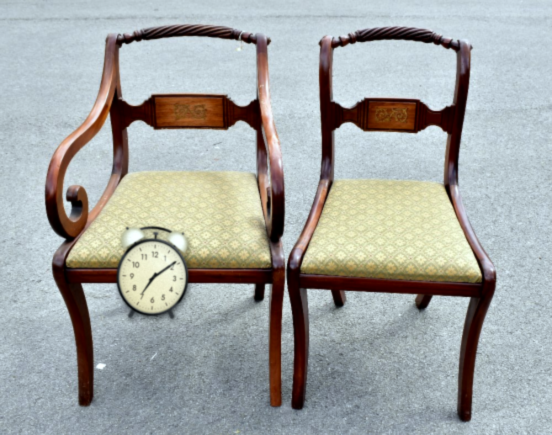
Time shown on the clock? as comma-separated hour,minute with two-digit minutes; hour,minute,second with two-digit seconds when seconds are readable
7,09
